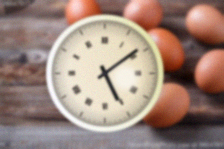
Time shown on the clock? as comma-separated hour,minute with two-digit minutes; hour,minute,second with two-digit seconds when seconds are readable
5,09
